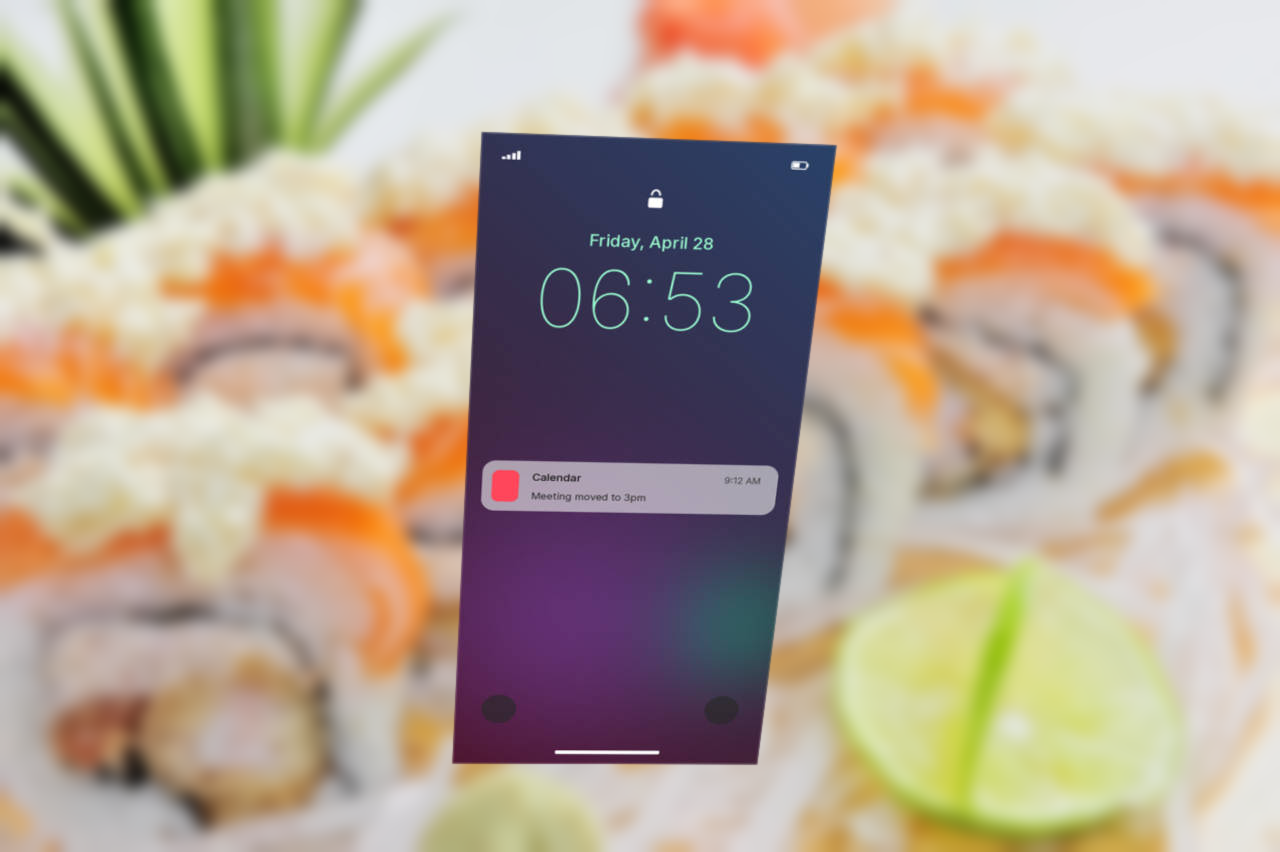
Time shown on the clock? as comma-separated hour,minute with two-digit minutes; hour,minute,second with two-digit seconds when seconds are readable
6,53
